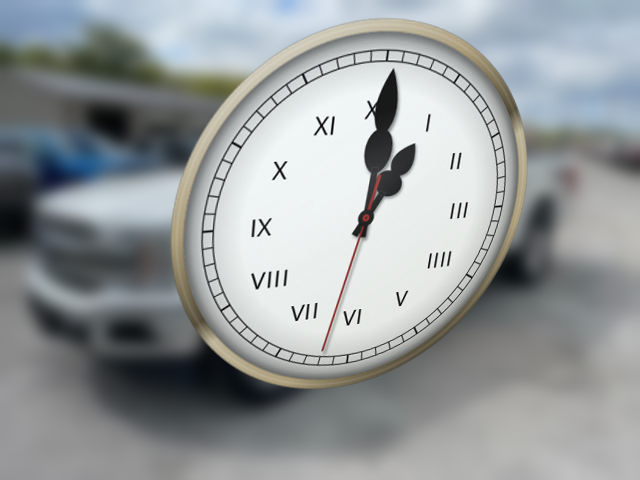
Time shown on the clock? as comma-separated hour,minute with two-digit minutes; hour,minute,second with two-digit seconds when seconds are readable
1,00,32
